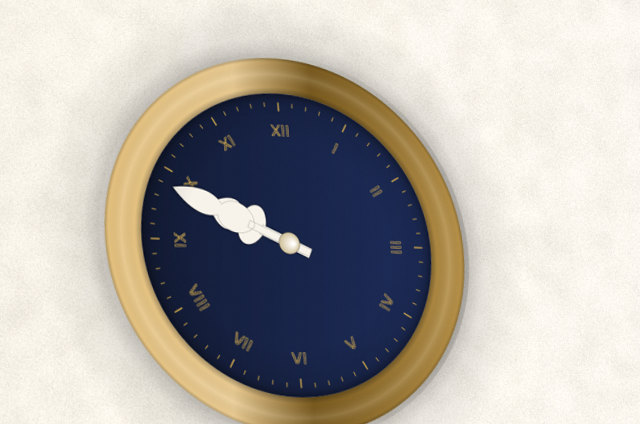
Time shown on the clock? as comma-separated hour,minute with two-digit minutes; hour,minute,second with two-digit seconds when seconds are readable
9,49
